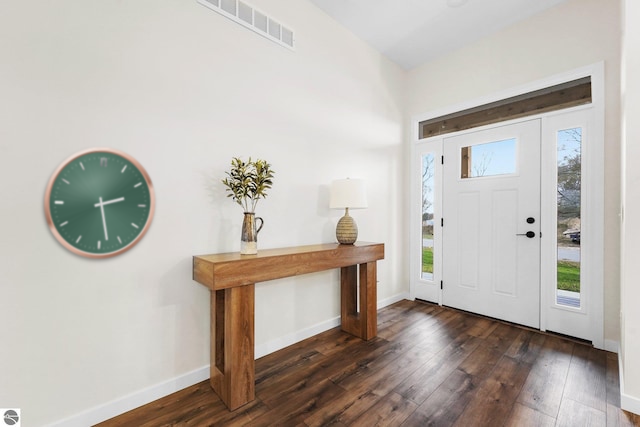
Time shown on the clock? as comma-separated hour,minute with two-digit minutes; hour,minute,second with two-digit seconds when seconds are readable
2,28
